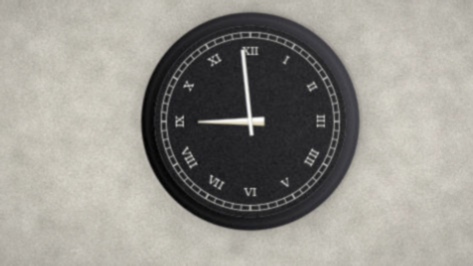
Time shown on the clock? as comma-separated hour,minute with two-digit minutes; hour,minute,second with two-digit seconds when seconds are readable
8,59
